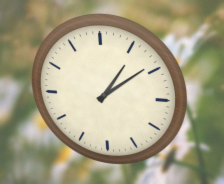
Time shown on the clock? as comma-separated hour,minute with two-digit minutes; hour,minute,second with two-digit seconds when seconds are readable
1,09
